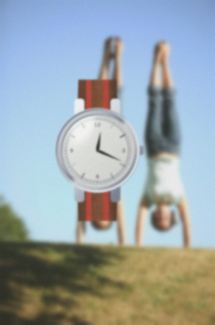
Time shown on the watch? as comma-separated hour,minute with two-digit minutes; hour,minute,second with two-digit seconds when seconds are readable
12,19
